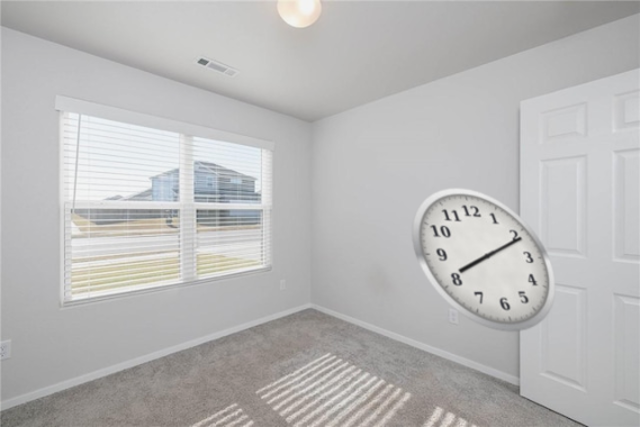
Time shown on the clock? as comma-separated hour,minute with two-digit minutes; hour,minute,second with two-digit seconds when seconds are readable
8,11
